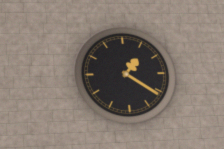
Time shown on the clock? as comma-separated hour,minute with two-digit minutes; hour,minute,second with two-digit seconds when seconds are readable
1,21
